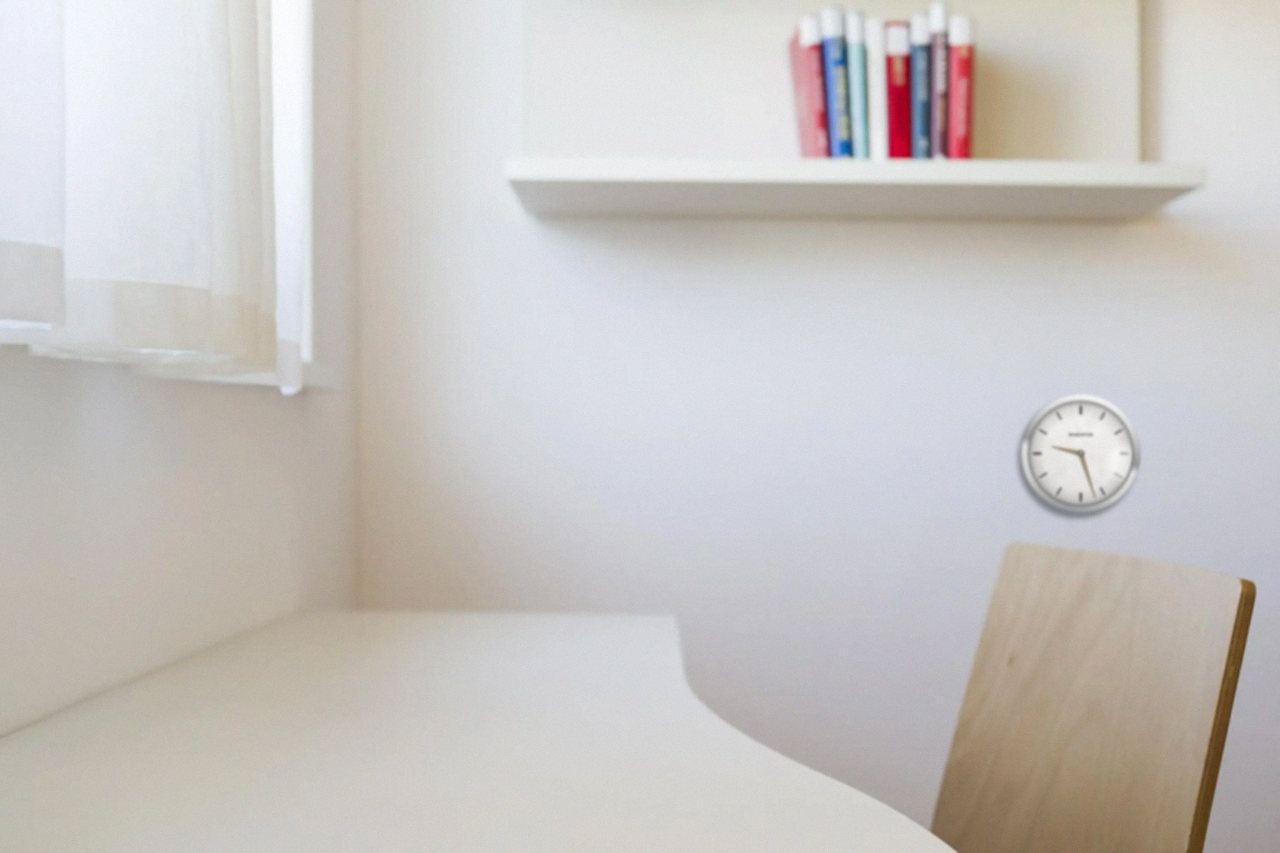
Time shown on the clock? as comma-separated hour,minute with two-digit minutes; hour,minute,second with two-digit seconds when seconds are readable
9,27
